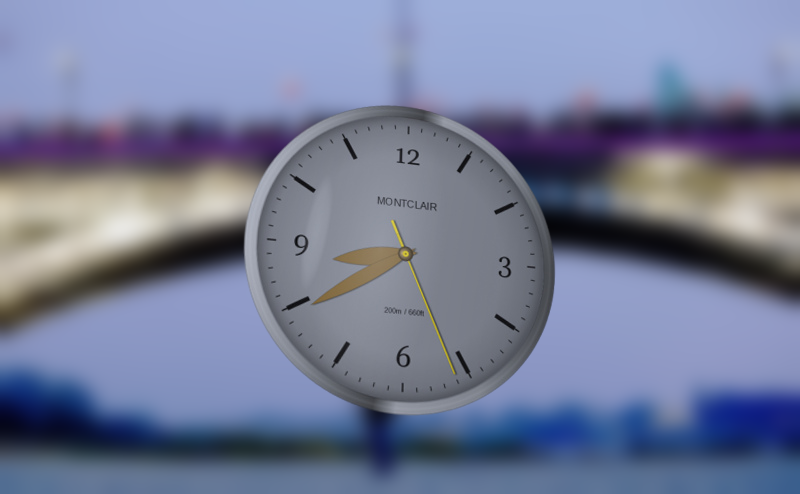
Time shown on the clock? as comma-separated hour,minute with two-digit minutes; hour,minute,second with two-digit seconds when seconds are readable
8,39,26
